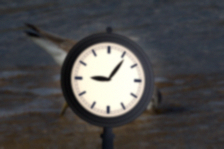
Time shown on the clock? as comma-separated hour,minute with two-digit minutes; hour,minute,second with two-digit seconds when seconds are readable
9,06
